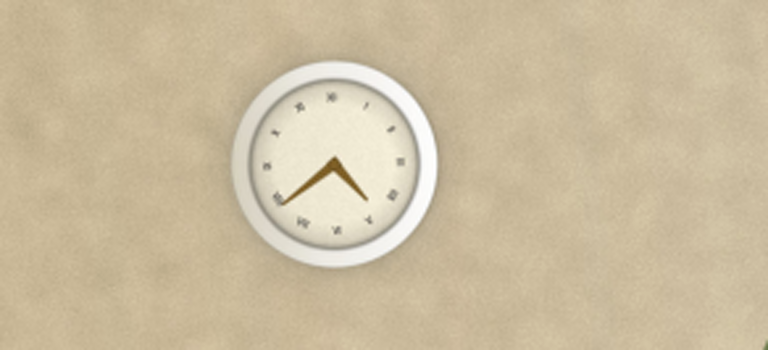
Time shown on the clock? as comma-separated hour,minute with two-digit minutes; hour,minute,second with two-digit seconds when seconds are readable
4,39
